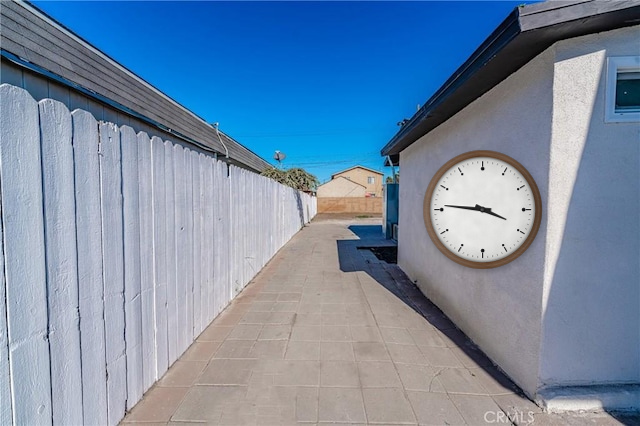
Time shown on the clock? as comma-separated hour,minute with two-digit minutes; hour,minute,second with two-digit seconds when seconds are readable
3,46
